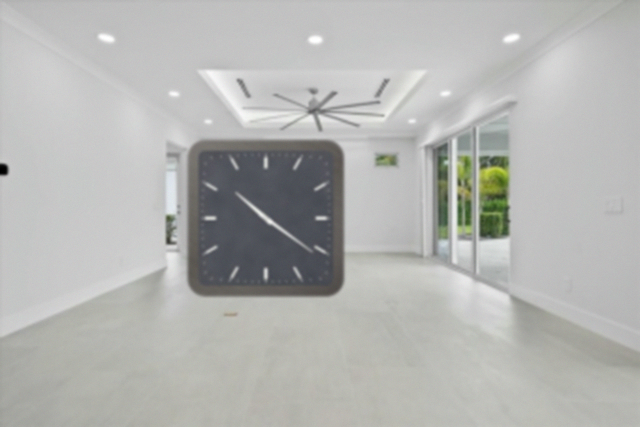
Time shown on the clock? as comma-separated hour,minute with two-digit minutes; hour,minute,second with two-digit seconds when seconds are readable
10,21
